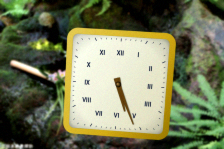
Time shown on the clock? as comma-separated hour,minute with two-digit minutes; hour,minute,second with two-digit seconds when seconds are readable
5,26
